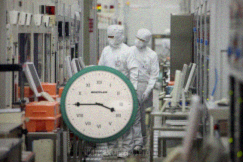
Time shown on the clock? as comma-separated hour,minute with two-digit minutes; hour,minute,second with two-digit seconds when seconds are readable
3,45
